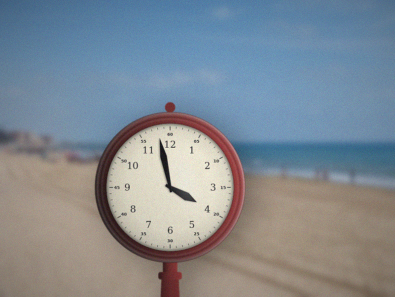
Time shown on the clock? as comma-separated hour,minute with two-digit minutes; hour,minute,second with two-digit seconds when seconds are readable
3,58
